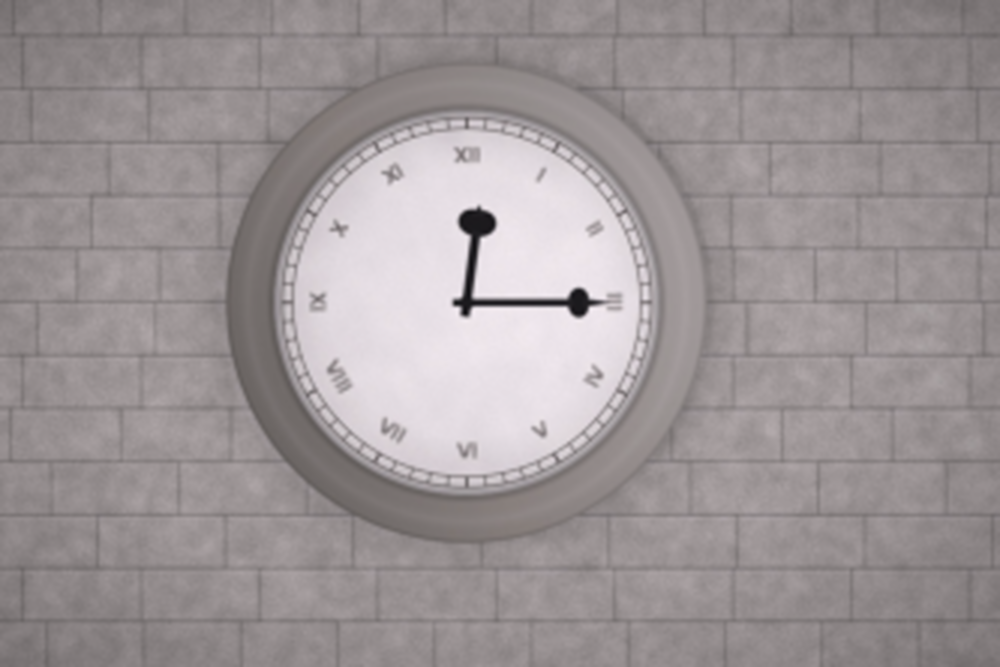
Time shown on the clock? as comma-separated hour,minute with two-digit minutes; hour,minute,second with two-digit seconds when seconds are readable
12,15
